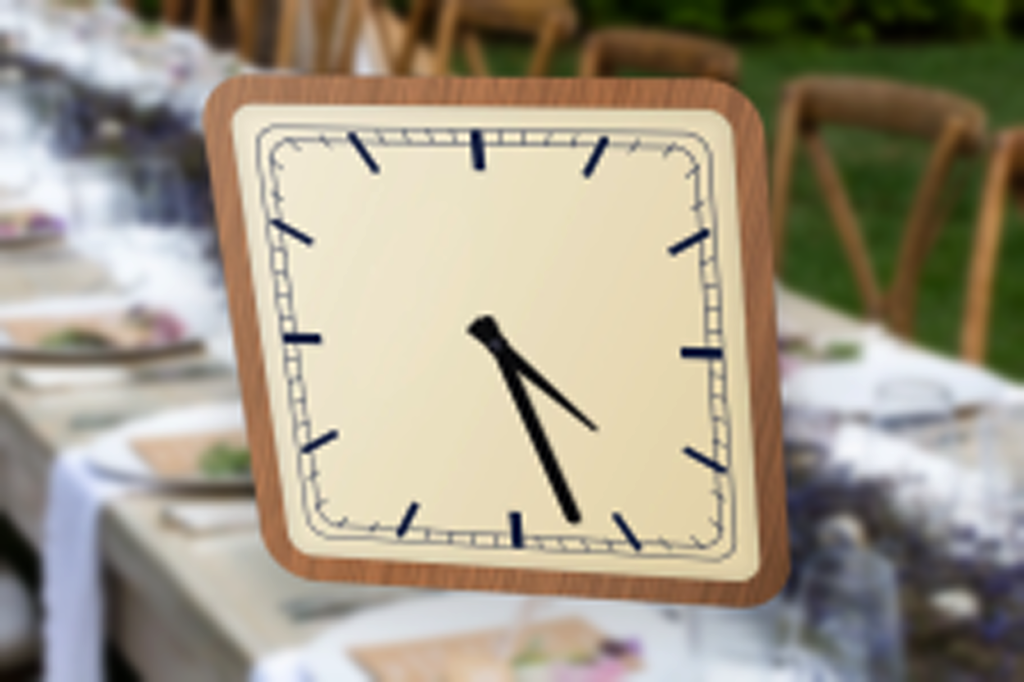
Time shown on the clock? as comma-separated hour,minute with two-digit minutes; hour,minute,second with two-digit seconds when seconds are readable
4,27
